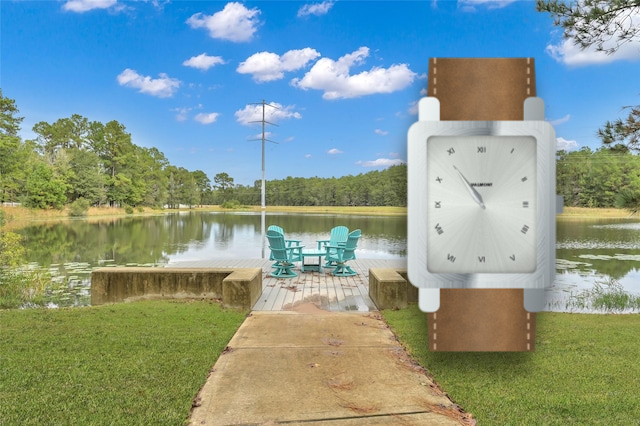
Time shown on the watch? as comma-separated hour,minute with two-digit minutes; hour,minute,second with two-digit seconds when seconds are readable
10,54
